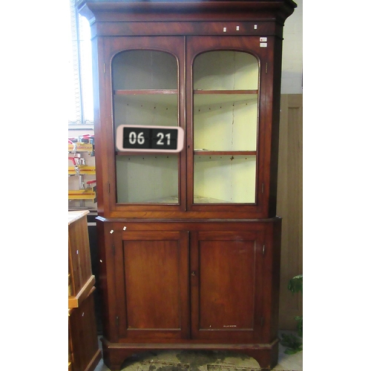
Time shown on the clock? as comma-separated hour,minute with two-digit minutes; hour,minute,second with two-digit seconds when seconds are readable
6,21
